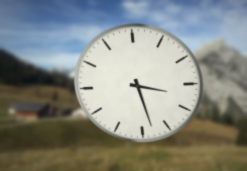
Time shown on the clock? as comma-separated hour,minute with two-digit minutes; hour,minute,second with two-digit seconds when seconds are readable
3,28
